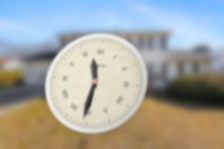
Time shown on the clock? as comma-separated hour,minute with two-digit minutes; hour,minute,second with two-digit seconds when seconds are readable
11,31
